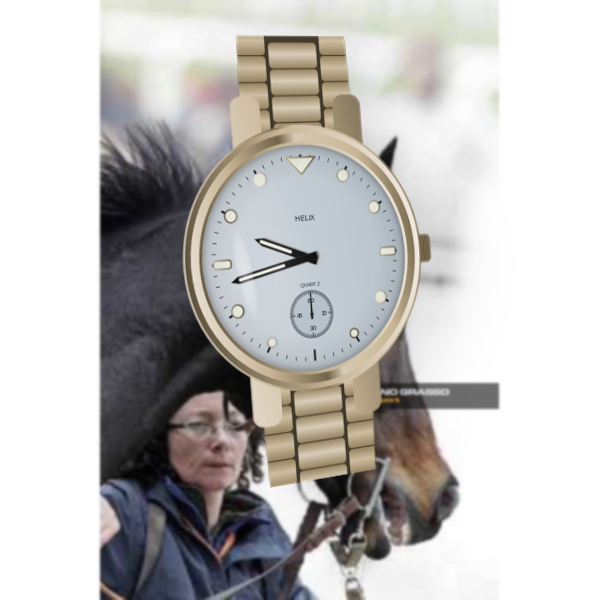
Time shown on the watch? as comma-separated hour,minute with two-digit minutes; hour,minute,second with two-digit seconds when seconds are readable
9,43
